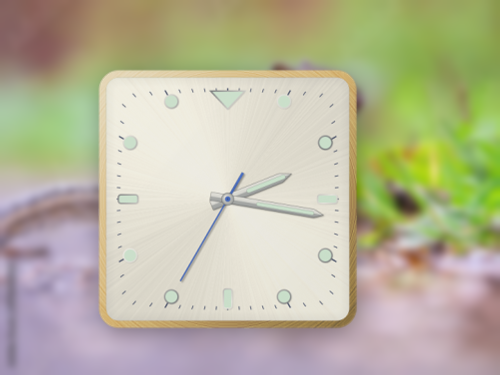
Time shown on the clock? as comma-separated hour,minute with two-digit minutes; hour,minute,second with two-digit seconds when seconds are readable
2,16,35
